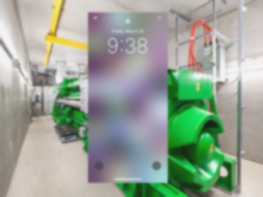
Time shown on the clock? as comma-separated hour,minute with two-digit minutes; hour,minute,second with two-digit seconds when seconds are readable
9,38
